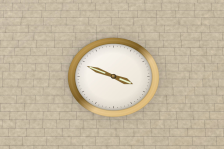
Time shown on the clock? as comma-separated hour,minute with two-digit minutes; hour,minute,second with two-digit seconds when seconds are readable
3,49
